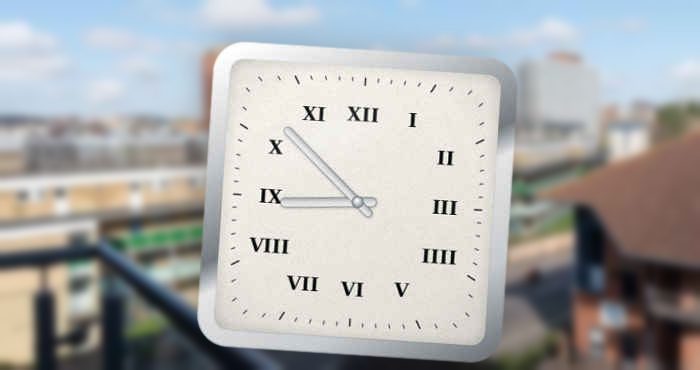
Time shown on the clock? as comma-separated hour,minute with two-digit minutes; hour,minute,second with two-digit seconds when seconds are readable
8,52
